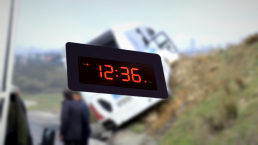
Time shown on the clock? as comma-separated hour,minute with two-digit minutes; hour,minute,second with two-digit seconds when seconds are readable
12,36
